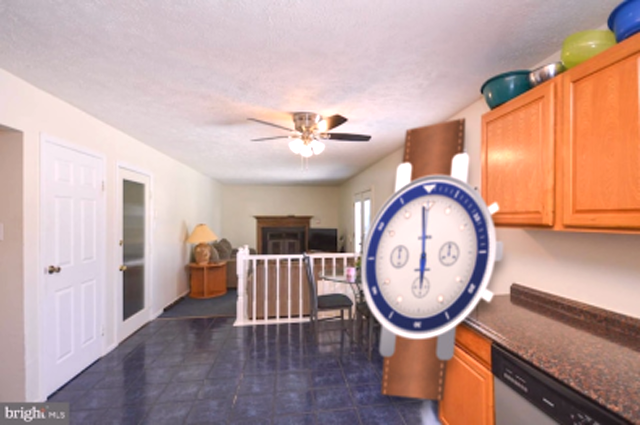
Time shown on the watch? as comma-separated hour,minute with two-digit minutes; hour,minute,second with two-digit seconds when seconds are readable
5,59
